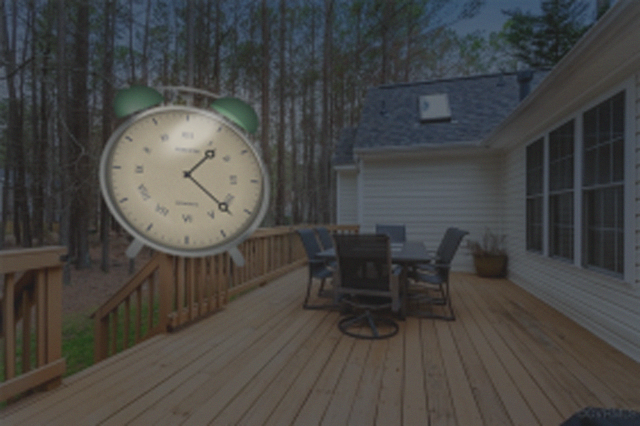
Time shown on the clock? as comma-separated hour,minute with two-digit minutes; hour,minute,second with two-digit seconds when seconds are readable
1,22
